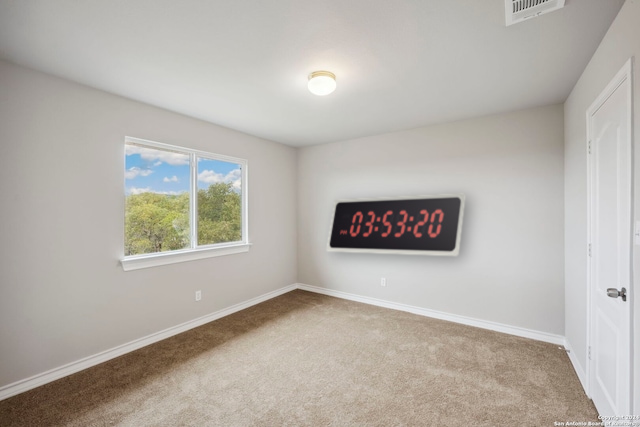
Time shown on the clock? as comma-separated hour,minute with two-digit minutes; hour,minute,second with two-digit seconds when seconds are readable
3,53,20
